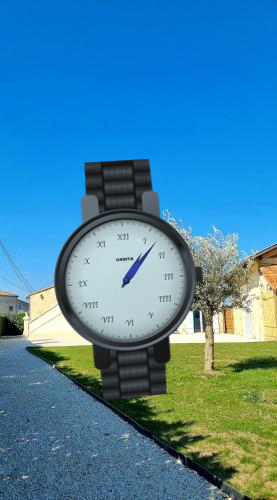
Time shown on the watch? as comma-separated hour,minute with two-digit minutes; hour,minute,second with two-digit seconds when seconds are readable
1,07
